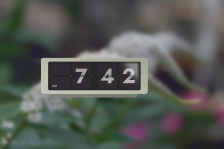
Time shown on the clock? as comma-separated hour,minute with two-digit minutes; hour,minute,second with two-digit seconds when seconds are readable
7,42
